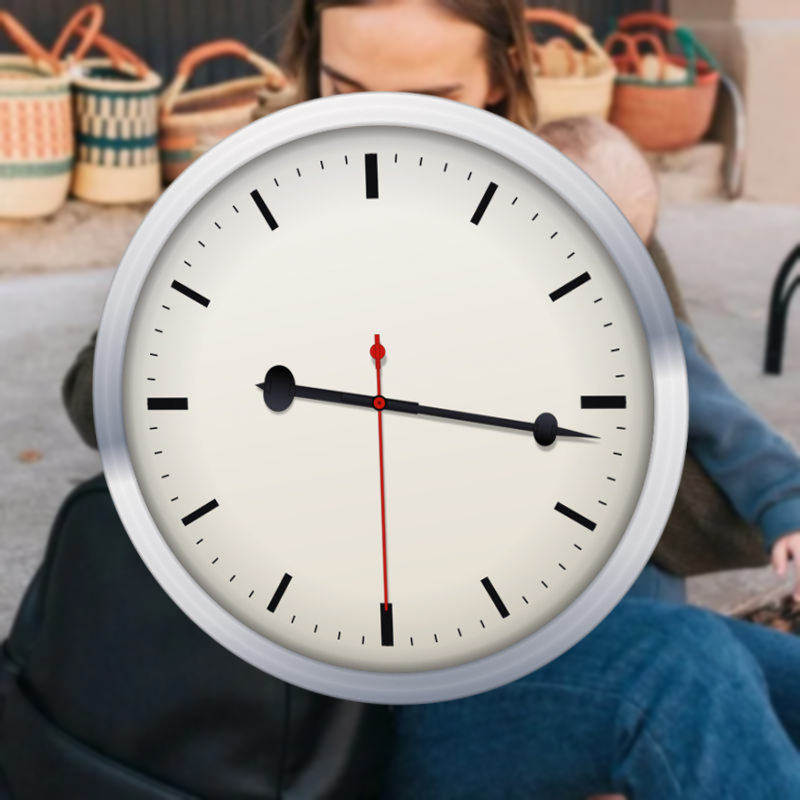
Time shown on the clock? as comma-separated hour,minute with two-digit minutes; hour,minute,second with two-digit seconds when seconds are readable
9,16,30
